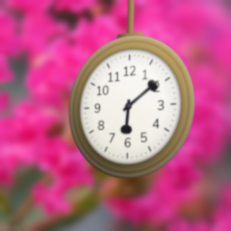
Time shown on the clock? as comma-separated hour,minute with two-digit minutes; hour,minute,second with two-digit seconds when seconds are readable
6,09
